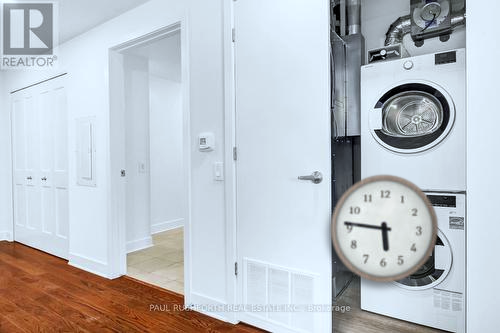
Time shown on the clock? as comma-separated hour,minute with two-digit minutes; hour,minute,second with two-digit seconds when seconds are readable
5,46
